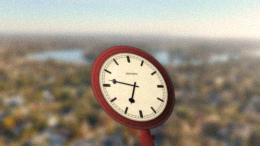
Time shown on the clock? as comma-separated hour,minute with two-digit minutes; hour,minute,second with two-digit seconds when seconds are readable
6,47
